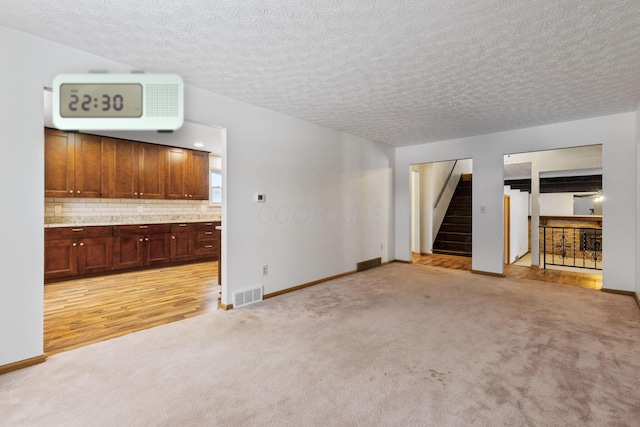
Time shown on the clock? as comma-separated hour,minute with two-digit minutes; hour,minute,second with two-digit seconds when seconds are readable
22,30
